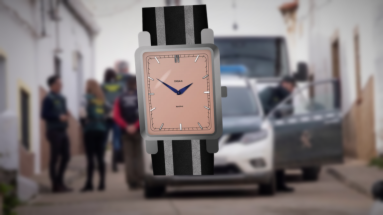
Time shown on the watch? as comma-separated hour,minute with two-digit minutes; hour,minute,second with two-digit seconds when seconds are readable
1,51
